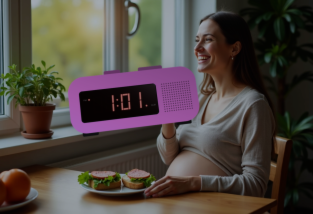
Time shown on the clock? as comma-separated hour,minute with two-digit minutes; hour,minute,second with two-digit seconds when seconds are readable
1,01
